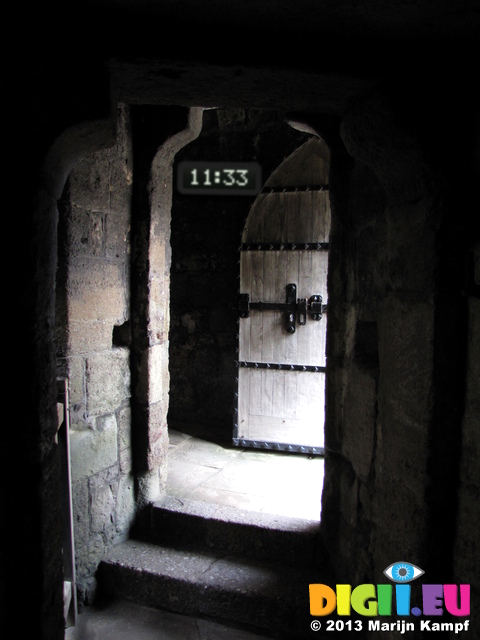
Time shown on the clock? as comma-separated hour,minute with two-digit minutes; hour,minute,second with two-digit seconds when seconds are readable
11,33
